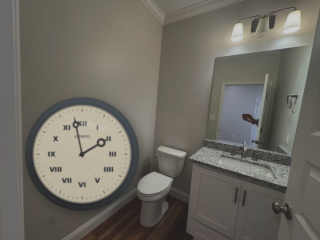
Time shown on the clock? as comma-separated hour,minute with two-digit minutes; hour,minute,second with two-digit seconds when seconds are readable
1,58
